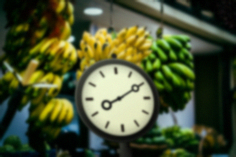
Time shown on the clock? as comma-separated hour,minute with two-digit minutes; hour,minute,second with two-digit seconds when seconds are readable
8,10
